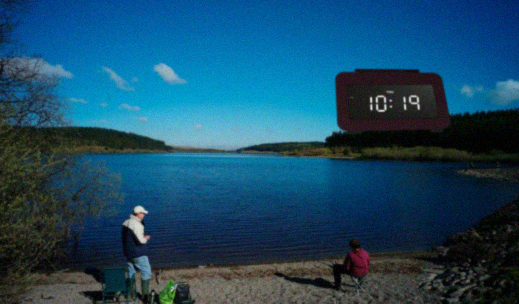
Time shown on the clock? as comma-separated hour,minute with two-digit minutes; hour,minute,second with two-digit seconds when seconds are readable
10,19
